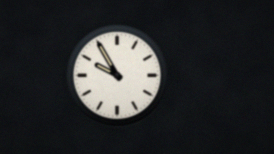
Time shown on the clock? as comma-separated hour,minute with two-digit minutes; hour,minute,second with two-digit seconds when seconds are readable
9,55
